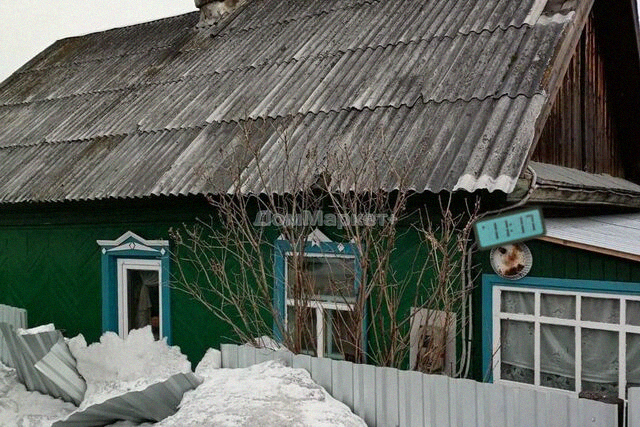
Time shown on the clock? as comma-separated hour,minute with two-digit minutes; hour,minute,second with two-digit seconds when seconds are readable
11,17
